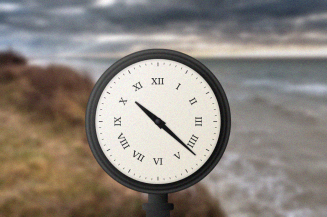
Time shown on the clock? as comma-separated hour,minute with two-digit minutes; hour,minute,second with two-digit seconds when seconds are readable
10,22
